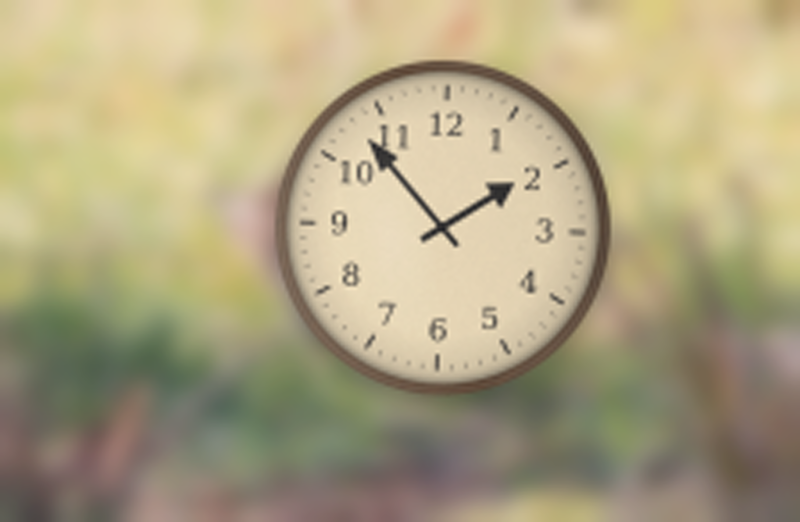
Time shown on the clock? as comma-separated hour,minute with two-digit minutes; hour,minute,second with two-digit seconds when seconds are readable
1,53
